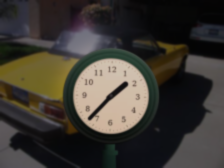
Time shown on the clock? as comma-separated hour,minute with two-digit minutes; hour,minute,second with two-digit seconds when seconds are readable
1,37
